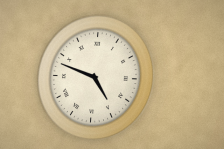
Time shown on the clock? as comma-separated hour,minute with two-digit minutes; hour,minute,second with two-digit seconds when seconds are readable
4,48
